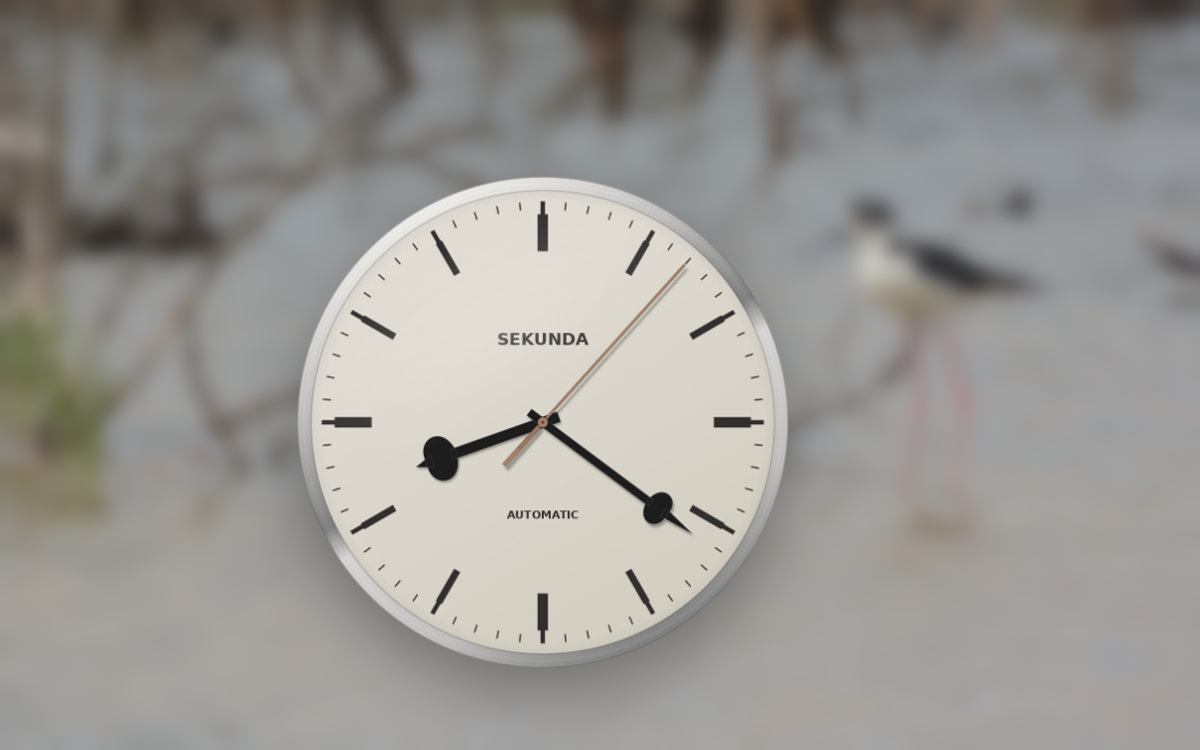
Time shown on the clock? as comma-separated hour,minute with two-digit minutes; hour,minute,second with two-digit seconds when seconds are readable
8,21,07
